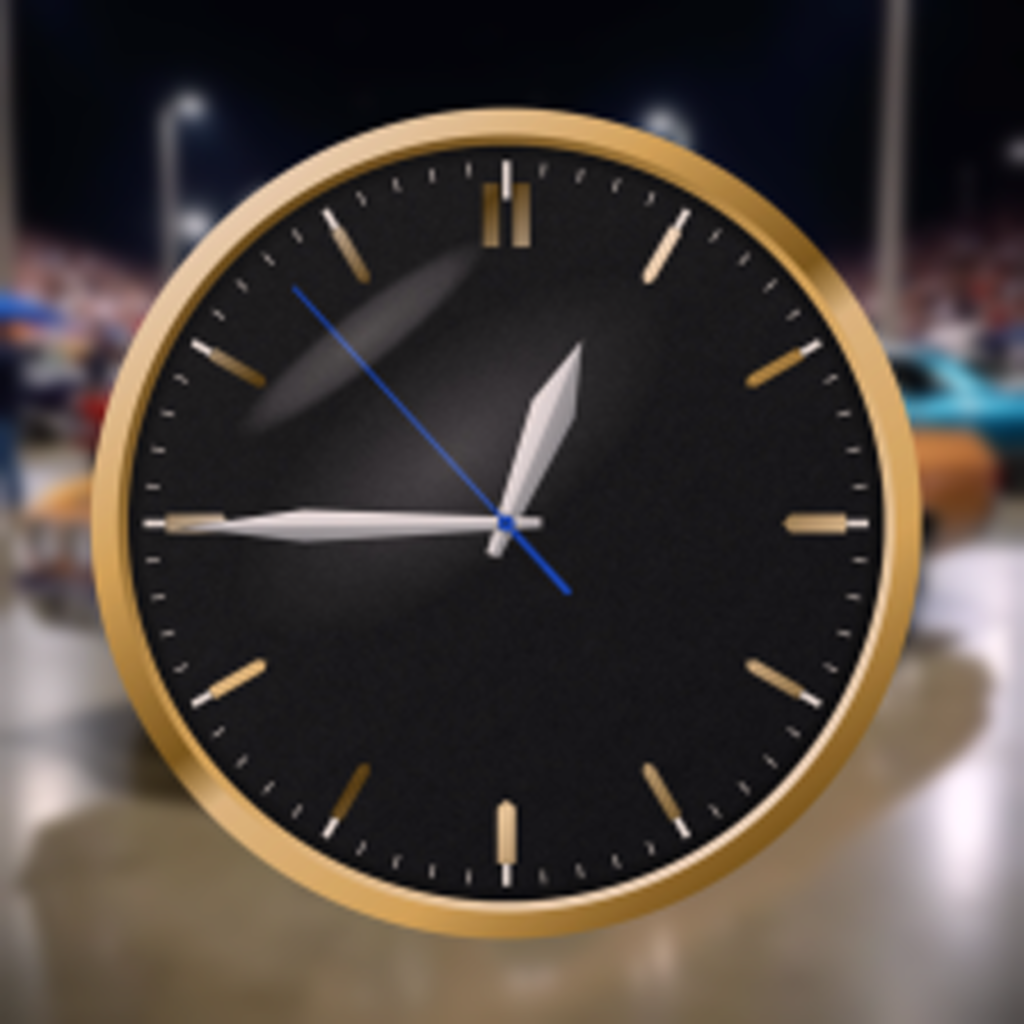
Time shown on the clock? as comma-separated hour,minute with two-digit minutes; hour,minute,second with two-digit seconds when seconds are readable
12,44,53
